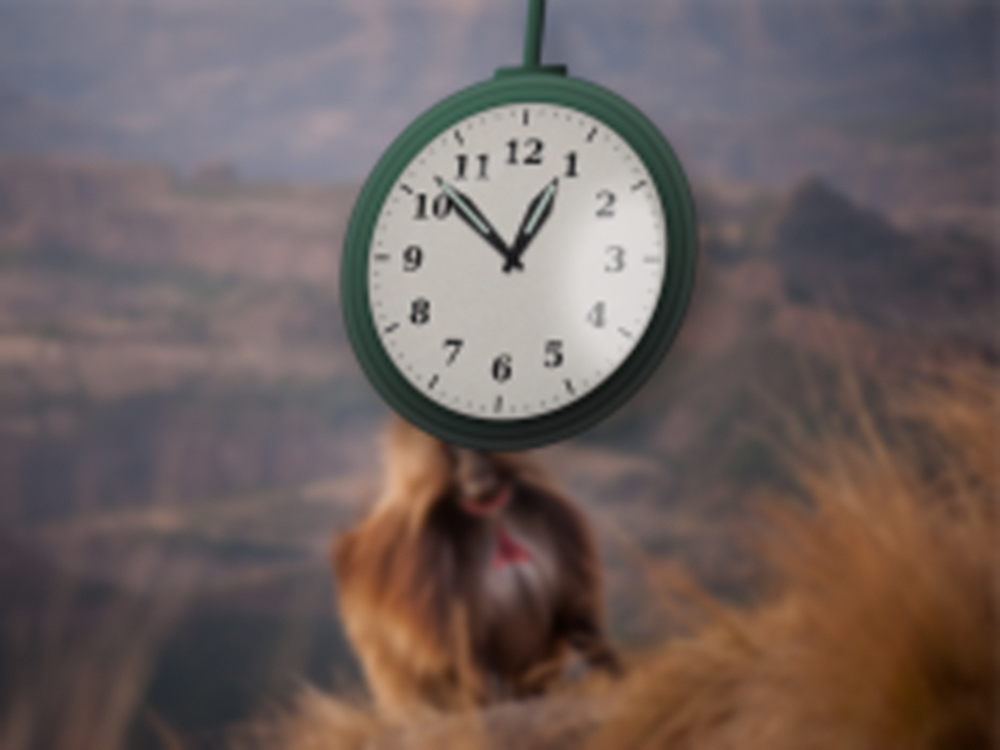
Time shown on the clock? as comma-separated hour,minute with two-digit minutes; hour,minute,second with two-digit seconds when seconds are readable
12,52
